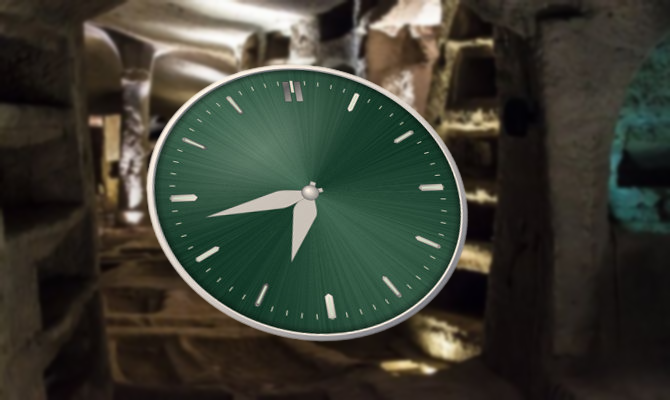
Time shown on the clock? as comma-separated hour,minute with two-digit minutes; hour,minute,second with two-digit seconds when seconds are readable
6,43
